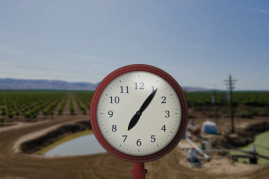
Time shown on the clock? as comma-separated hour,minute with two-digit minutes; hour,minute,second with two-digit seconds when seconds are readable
7,06
